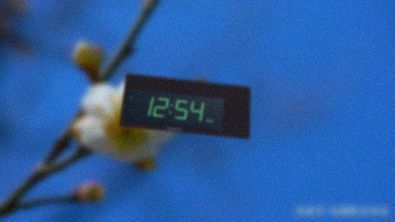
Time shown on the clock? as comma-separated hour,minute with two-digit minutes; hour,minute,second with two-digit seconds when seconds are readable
12,54
